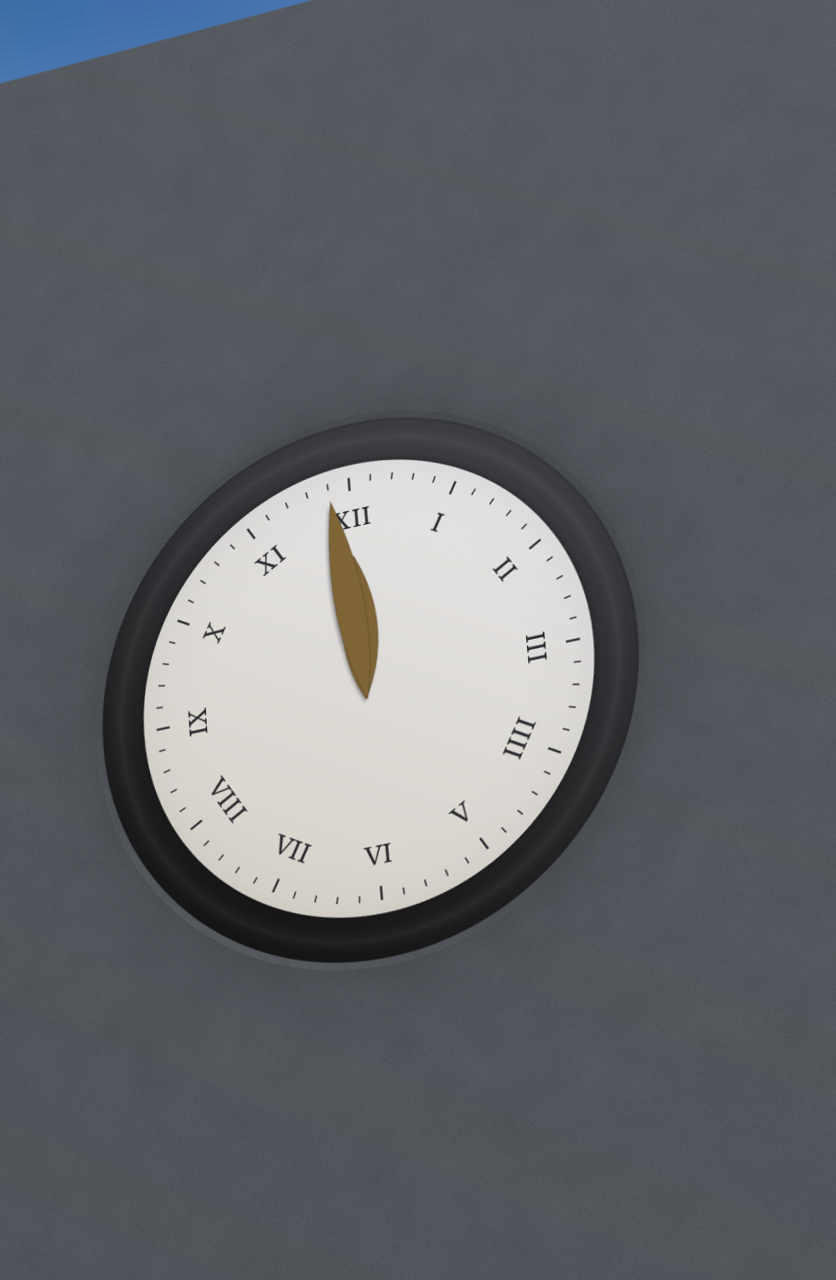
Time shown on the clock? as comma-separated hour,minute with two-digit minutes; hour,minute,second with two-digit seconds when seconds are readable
11,59
